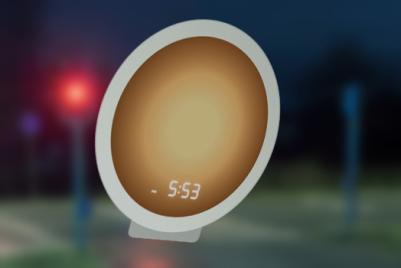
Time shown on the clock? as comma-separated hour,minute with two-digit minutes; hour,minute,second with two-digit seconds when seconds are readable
5,53
